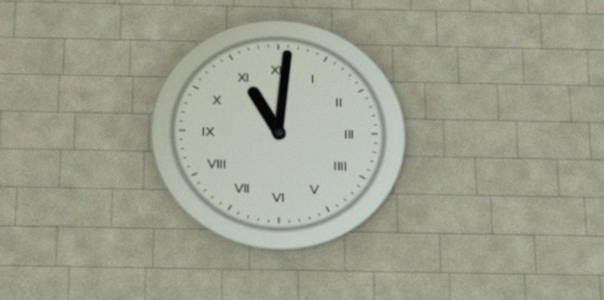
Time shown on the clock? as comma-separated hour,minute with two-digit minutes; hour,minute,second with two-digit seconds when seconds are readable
11,01
